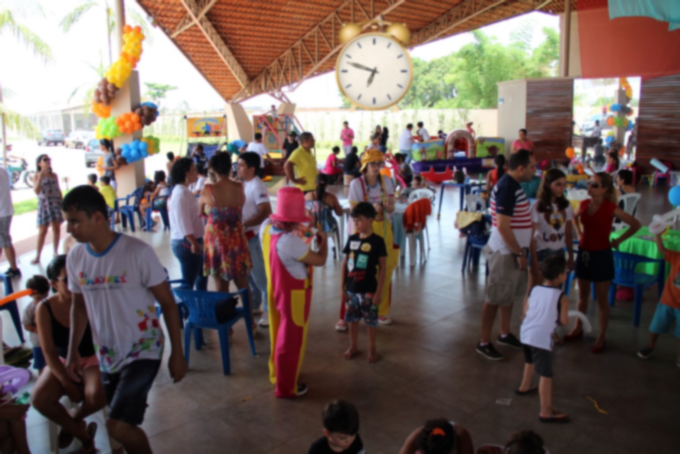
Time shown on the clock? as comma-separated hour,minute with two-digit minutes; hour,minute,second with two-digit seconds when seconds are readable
6,48
